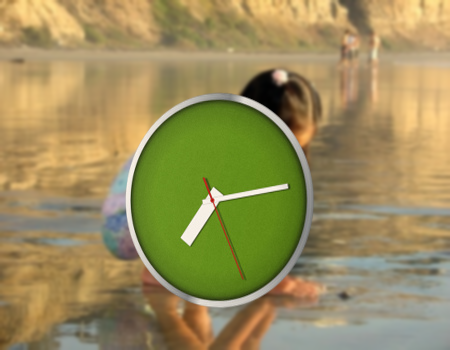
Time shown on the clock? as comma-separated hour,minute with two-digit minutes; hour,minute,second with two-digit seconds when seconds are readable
7,13,26
